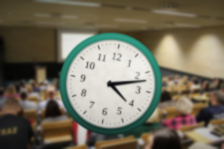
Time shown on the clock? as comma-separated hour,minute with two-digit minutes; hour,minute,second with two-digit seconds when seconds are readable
4,12
